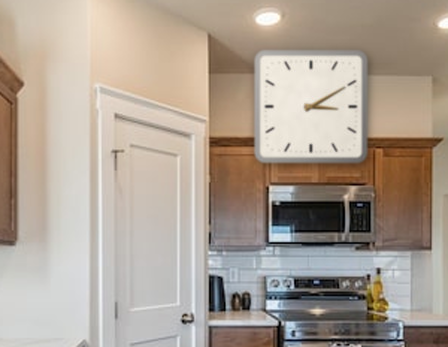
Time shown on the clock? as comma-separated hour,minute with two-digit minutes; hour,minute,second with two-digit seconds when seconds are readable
3,10
